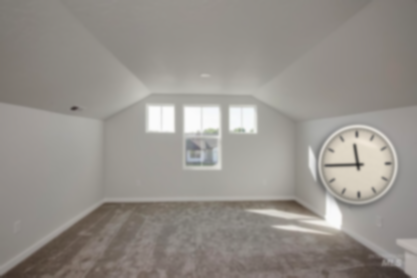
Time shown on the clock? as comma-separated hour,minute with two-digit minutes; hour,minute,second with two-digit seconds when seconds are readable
11,45
